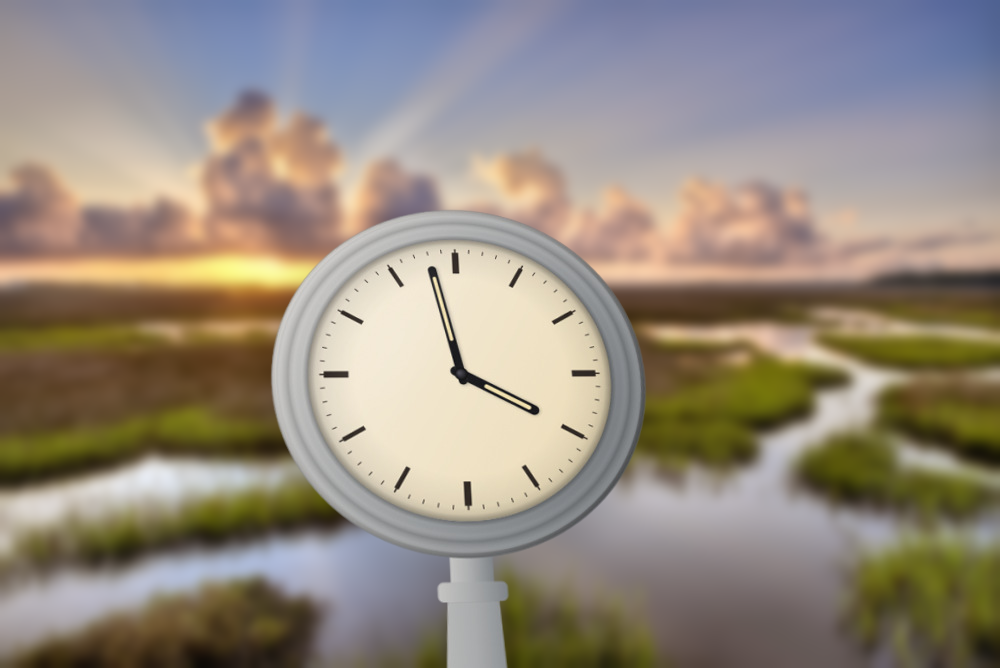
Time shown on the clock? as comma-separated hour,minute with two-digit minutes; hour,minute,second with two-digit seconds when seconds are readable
3,58
